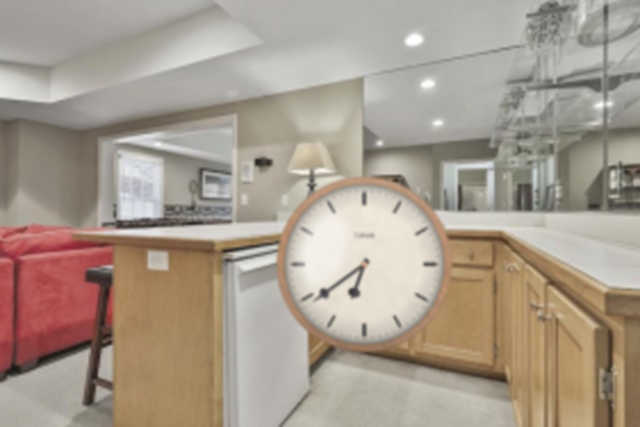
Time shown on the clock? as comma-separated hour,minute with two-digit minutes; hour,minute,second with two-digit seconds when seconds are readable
6,39
